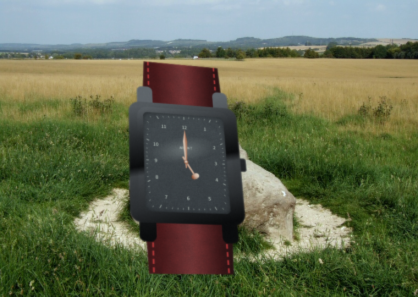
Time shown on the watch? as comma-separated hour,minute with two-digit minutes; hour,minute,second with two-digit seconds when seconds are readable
5,00
